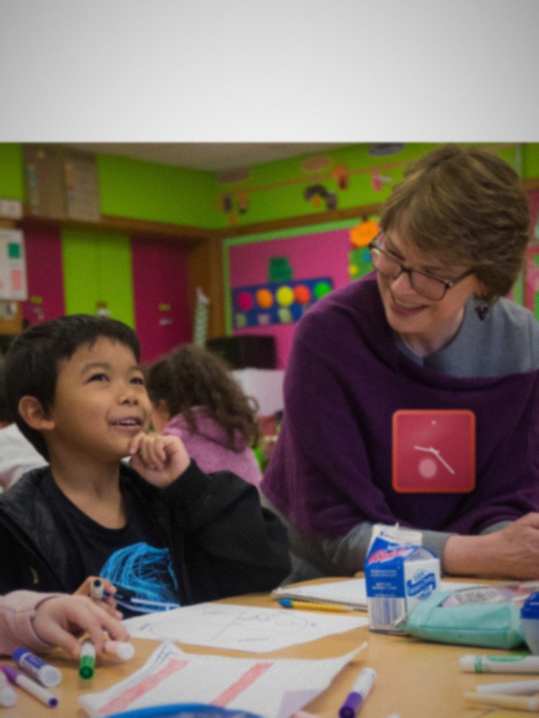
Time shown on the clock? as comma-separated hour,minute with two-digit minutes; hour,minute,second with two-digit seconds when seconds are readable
9,23
